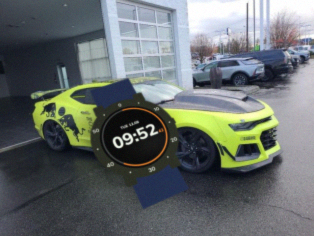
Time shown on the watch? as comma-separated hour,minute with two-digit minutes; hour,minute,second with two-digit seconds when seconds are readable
9,52
